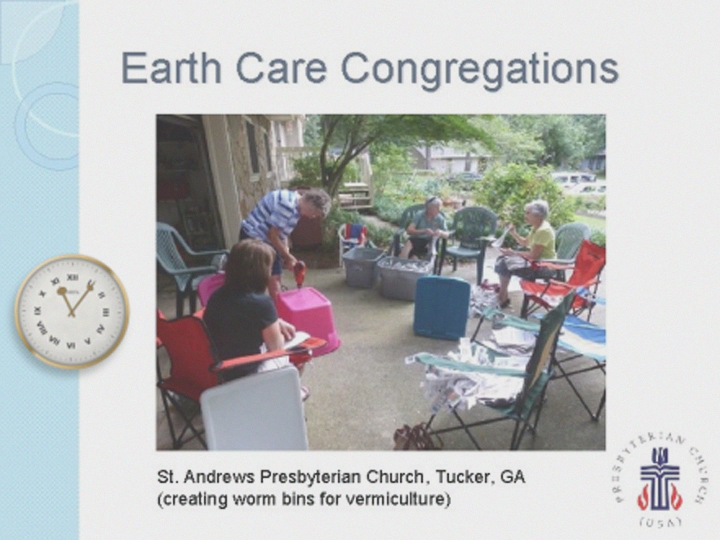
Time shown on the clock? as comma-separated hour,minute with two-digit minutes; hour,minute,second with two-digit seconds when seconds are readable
11,06
